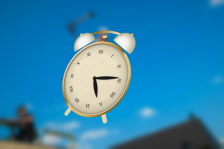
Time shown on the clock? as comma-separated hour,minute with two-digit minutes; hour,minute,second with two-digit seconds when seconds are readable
5,14
